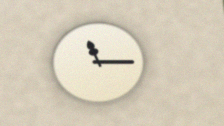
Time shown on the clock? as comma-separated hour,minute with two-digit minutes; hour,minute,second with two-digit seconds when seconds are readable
11,15
